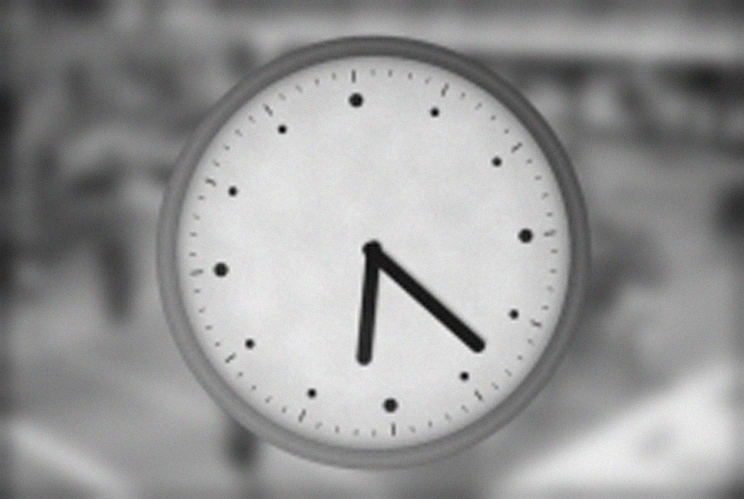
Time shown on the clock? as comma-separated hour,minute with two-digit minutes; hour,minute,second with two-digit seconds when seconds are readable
6,23
